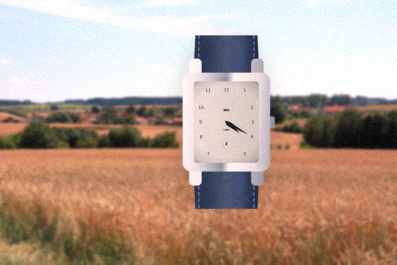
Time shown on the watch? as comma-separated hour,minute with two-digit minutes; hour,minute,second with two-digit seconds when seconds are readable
4,20
